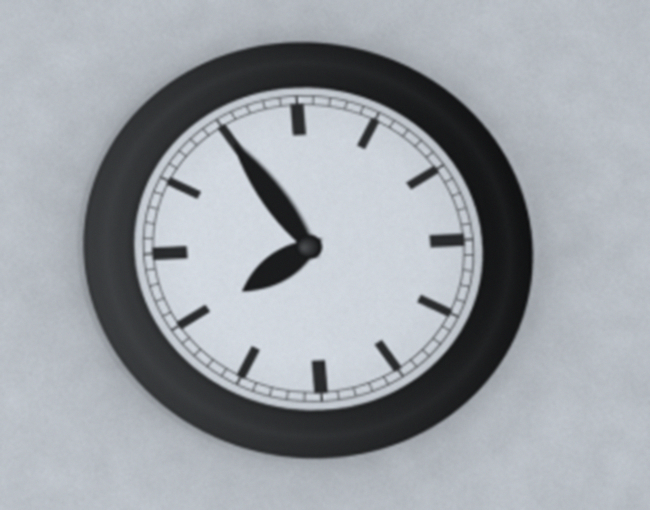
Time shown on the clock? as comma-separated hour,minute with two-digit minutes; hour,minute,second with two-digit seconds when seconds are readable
7,55
